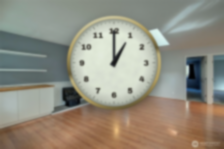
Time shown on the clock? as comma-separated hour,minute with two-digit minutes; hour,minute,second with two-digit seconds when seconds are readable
1,00
